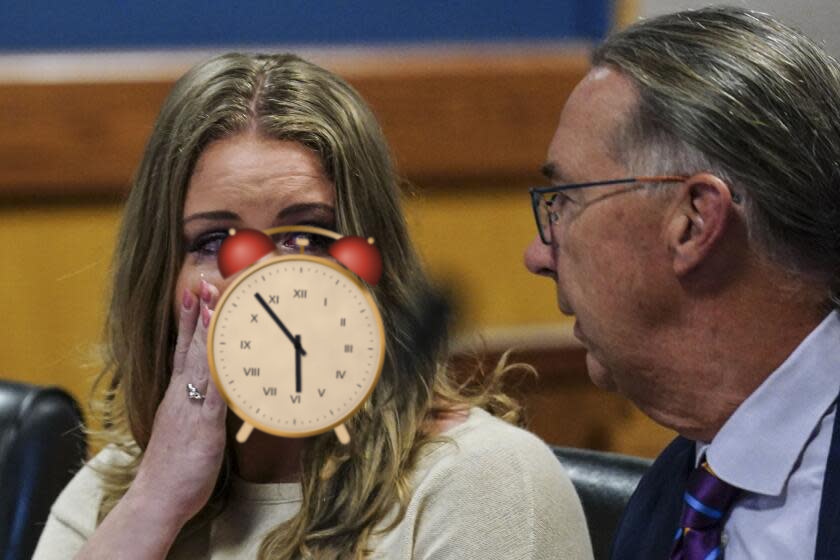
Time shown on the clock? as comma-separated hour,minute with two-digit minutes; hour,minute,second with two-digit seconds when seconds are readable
5,53
